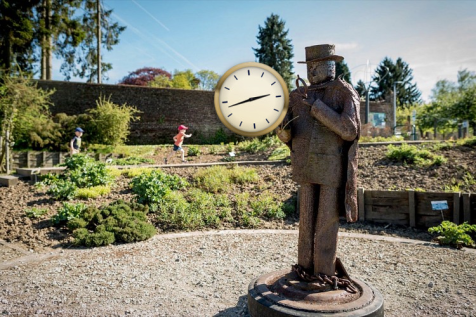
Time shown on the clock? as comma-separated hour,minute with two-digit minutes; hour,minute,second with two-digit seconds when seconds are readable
2,43
